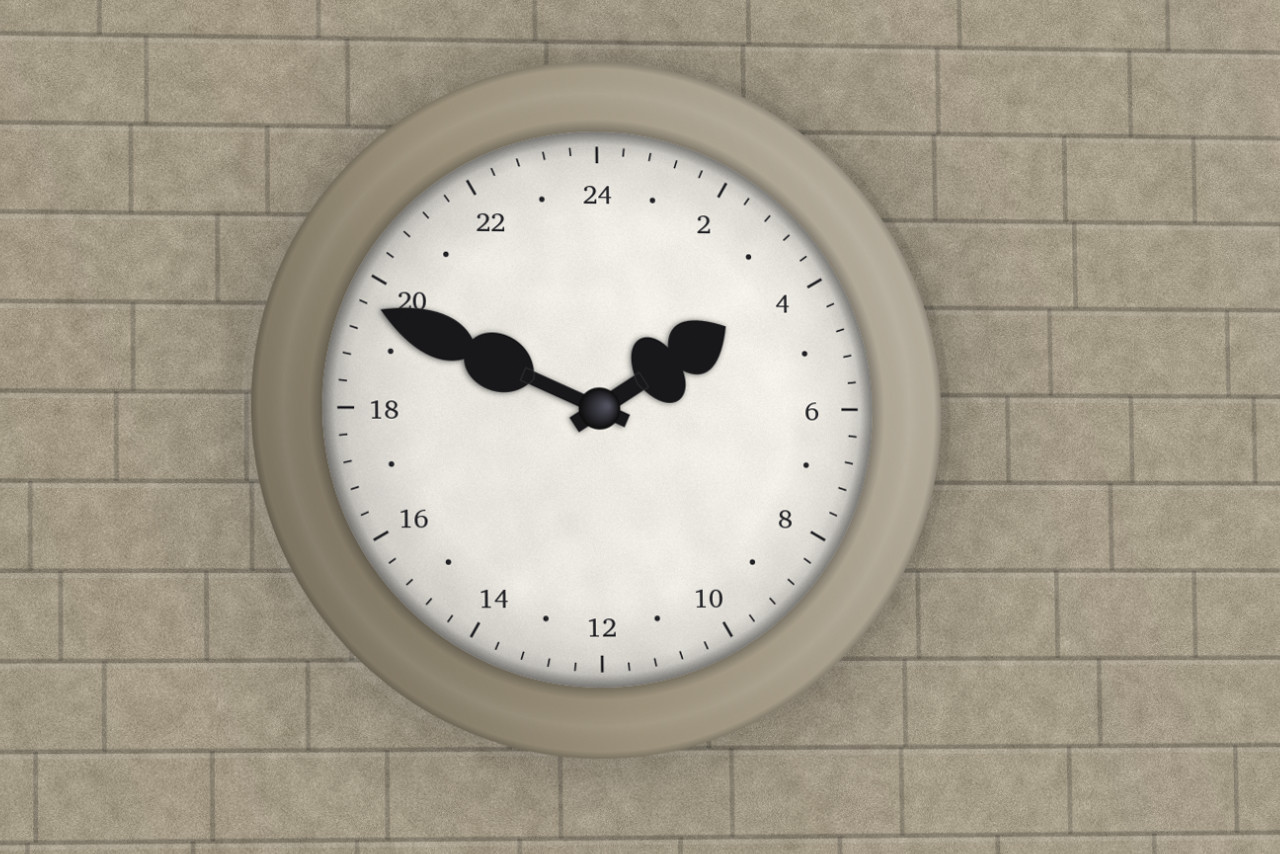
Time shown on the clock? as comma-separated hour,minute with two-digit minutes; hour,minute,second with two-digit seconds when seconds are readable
3,49
